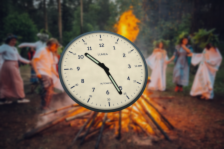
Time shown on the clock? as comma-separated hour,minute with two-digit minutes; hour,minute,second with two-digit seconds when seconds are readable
10,26
